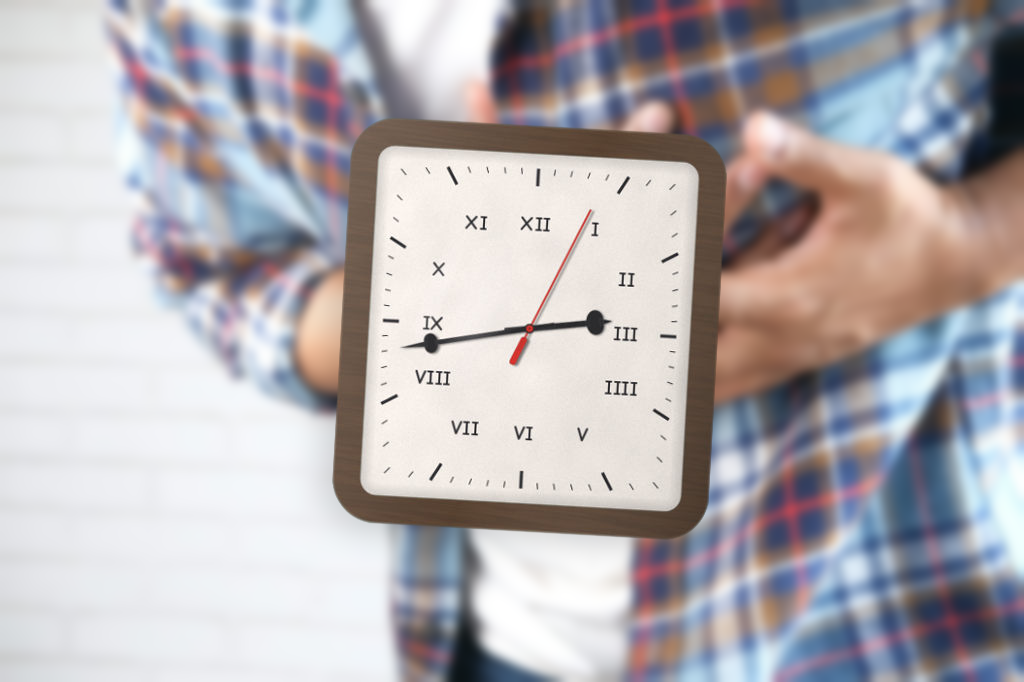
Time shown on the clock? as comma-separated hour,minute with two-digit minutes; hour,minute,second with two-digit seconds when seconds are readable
2,43,04
